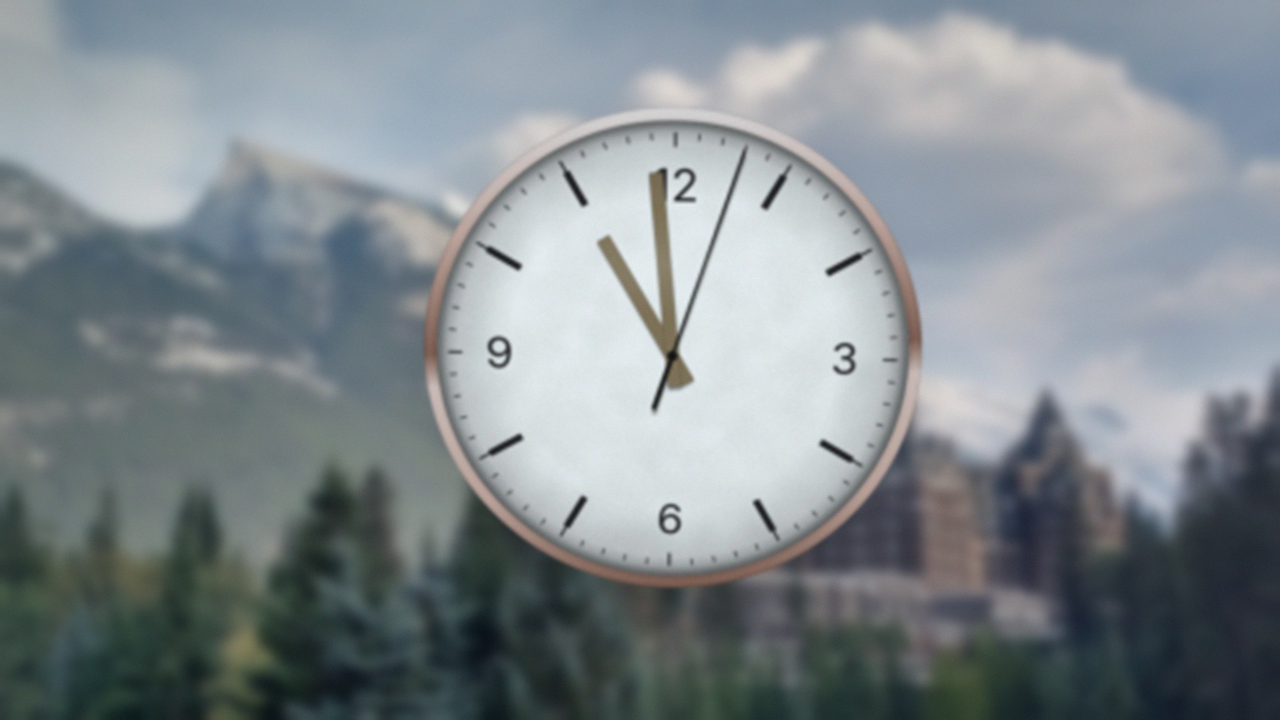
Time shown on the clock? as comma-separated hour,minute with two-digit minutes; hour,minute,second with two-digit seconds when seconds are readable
10,59,03
